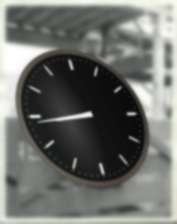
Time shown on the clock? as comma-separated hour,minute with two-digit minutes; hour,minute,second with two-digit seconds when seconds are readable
8,44
